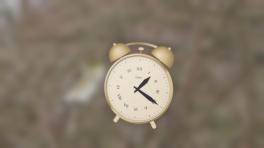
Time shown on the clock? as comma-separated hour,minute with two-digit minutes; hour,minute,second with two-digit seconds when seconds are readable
1,20
